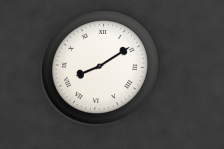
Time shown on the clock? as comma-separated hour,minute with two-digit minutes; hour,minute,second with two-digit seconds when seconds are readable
8,09
